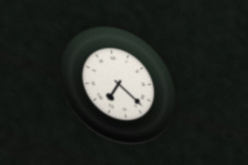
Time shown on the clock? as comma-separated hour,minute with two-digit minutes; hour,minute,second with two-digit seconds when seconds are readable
7,23
